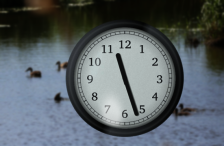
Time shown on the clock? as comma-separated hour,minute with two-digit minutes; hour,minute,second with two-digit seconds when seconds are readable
11,27
